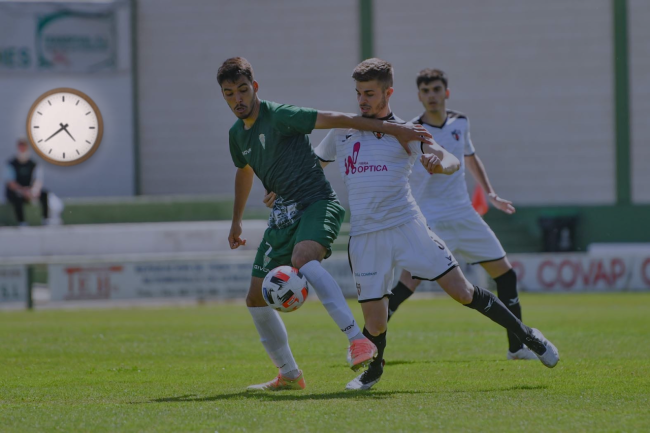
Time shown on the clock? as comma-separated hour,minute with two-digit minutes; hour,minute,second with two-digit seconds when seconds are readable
4,39
